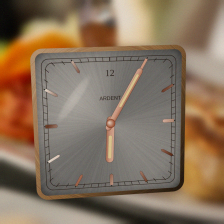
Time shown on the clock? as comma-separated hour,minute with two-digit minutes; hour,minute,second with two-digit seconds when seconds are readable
6,05
